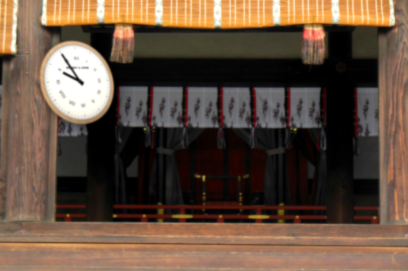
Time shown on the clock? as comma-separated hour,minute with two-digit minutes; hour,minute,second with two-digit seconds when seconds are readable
9,55
